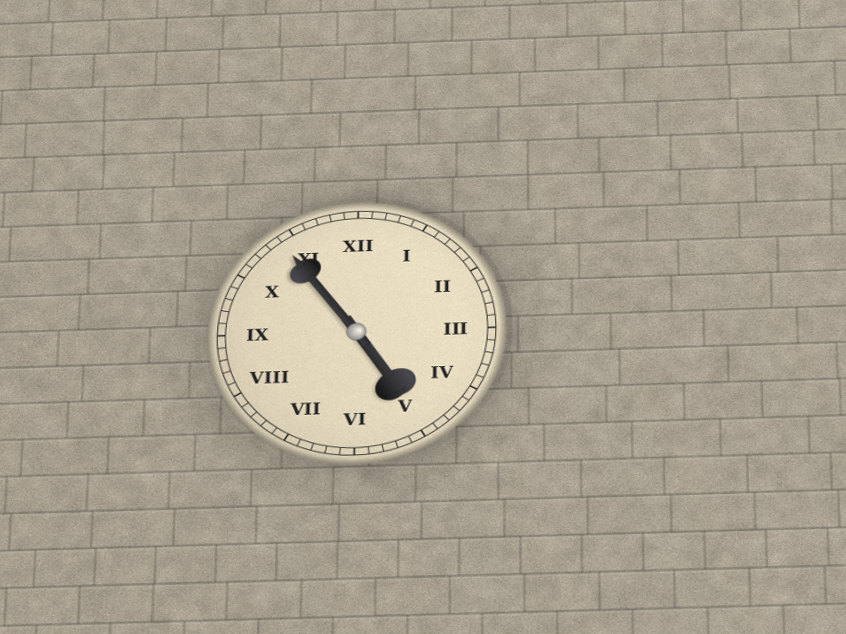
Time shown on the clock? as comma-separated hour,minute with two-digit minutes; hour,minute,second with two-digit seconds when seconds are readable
4,54
